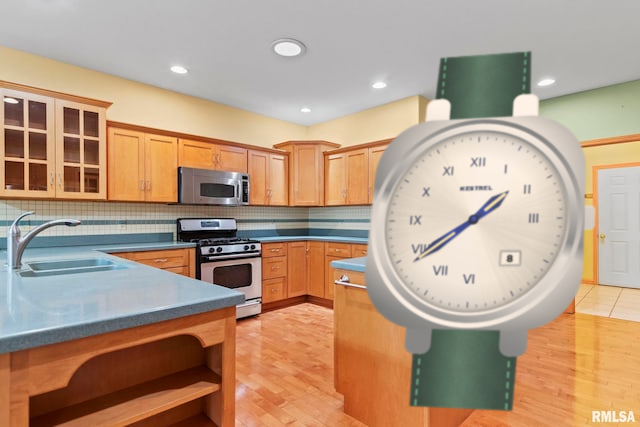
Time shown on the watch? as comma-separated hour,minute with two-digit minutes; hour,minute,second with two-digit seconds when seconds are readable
1,39
